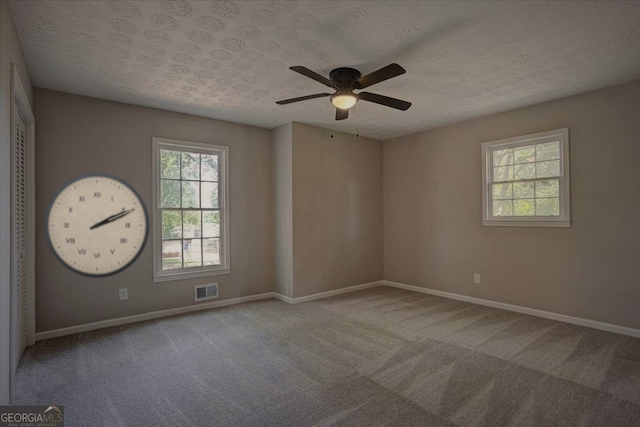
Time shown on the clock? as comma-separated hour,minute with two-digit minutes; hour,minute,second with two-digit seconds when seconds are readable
2,11
